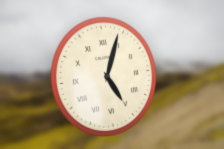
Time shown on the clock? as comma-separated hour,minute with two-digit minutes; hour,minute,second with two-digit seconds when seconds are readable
5,04
